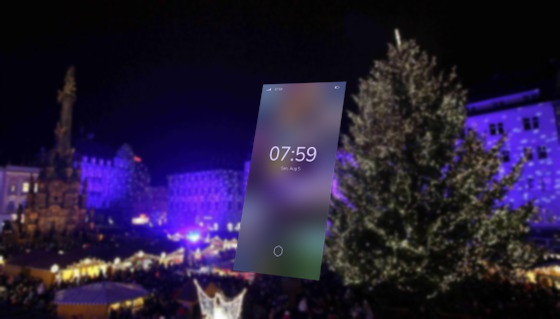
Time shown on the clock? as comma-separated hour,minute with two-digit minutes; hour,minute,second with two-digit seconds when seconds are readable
7,59
